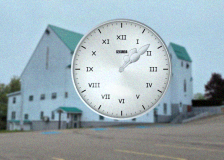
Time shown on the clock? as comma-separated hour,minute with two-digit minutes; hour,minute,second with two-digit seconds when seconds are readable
1,08
